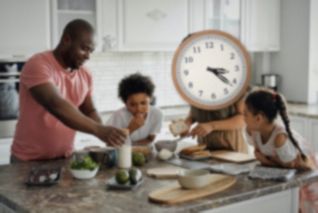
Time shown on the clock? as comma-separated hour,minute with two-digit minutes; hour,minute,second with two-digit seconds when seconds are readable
3,22
